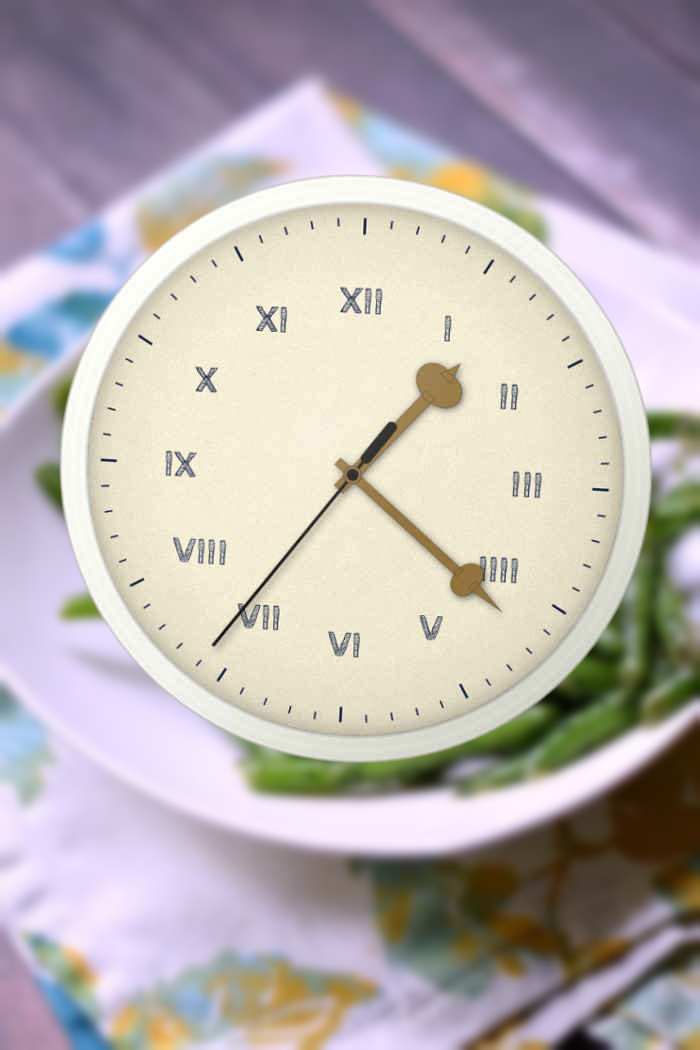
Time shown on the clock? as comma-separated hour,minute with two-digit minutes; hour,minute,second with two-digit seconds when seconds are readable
1,21,36
